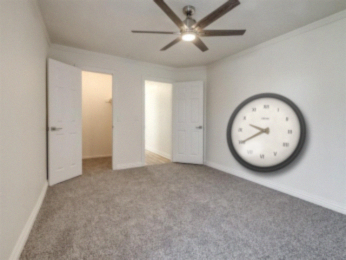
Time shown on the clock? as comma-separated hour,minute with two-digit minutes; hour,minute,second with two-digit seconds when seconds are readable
9,40
